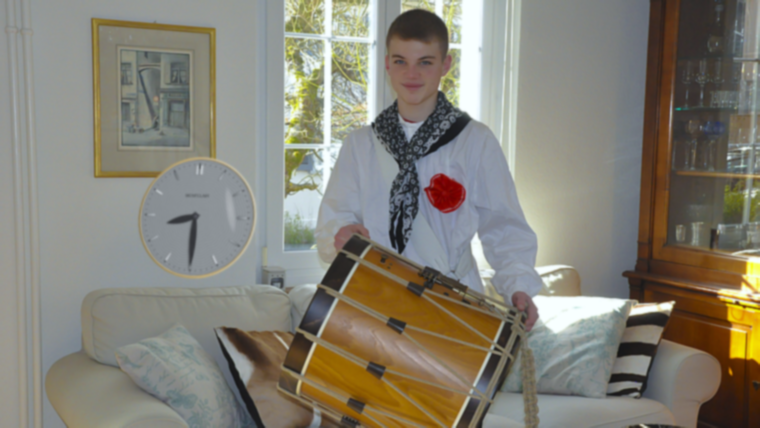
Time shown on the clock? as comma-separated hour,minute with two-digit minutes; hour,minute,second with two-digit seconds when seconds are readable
8,30
